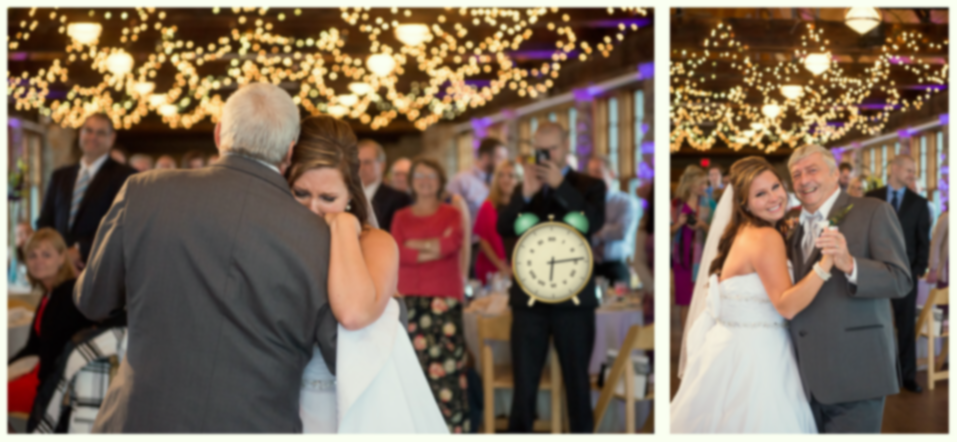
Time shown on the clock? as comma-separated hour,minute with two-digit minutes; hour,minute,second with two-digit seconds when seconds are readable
6,14
